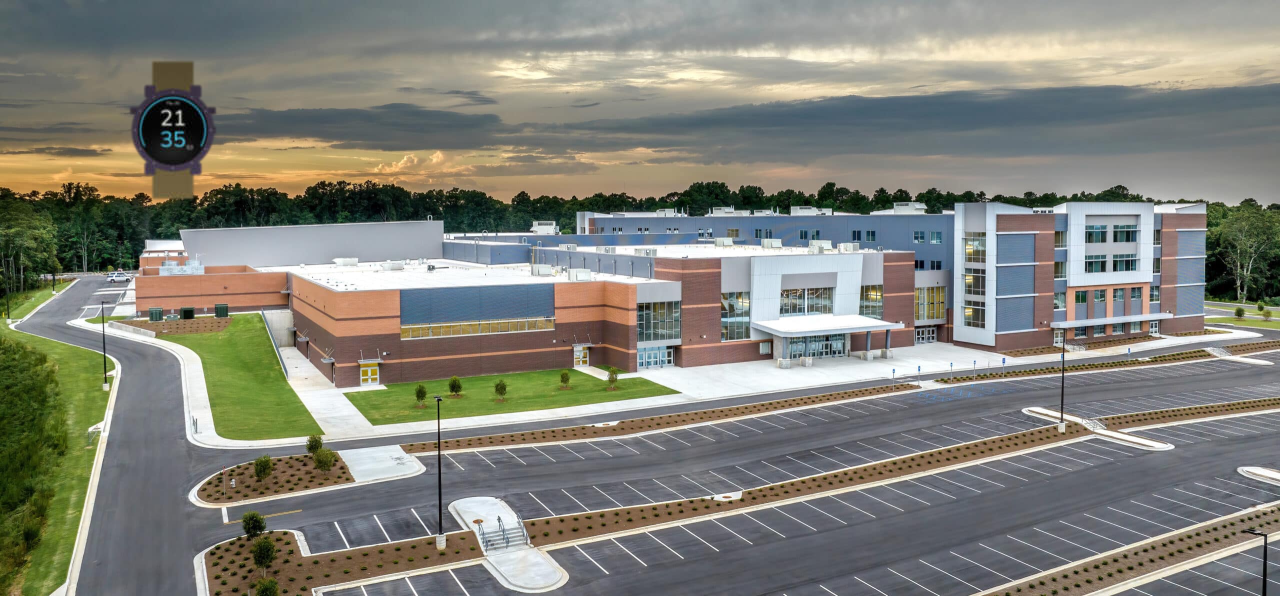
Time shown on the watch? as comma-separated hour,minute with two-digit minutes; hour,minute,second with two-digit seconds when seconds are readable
21,35
